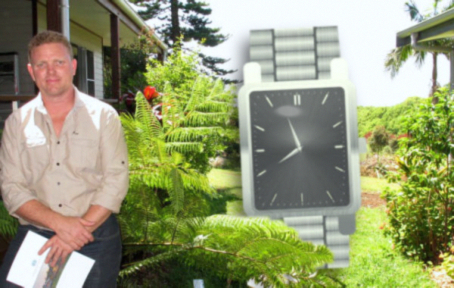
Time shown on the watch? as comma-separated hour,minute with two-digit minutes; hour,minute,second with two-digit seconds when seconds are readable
7,57
